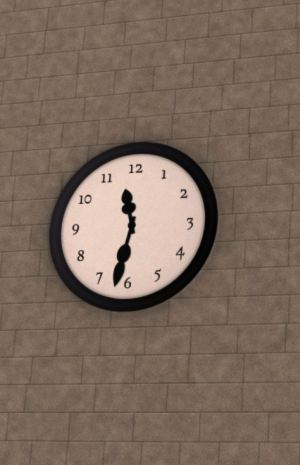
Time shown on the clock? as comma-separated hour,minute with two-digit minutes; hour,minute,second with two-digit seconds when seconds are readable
11,32
